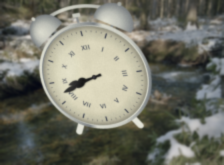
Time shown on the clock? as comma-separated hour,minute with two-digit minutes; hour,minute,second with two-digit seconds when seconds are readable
8,42
